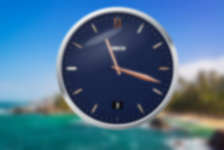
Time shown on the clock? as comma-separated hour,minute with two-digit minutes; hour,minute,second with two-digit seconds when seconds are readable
11,18
